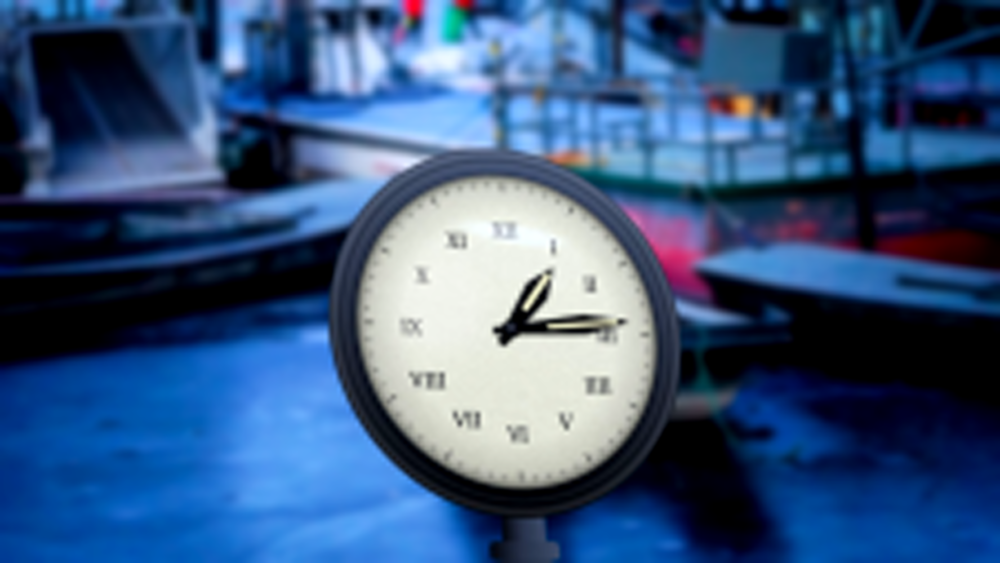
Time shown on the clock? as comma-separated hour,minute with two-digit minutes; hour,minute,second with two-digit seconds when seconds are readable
1,14
